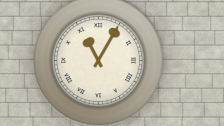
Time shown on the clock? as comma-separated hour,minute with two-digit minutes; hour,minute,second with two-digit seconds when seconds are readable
11,05
